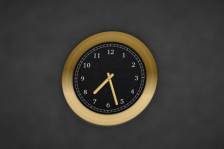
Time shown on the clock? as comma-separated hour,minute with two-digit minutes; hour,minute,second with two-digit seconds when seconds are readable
7,27
